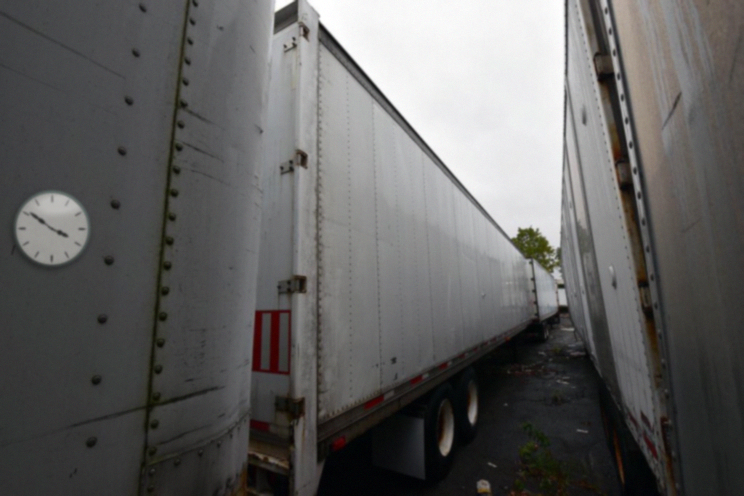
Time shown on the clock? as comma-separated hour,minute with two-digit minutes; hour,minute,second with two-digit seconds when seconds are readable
3,51
